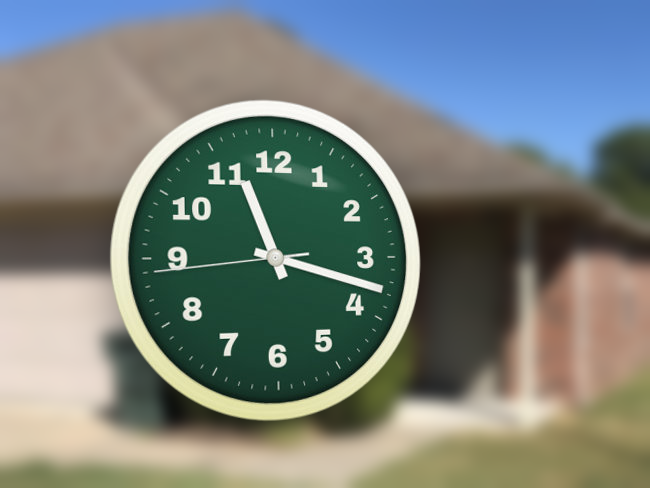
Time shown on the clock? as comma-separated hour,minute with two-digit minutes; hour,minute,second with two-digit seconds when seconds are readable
11,17,44
